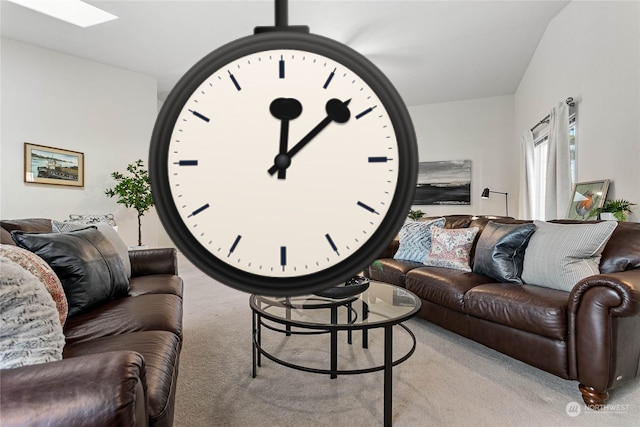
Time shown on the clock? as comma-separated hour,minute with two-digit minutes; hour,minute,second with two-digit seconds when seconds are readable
12,08
